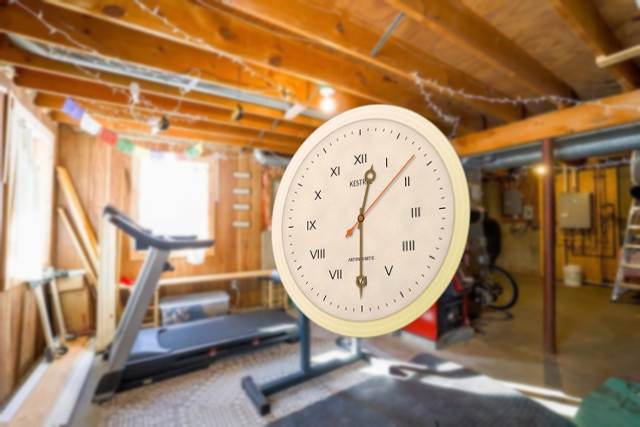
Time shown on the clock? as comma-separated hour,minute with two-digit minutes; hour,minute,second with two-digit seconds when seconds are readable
12,30,08
